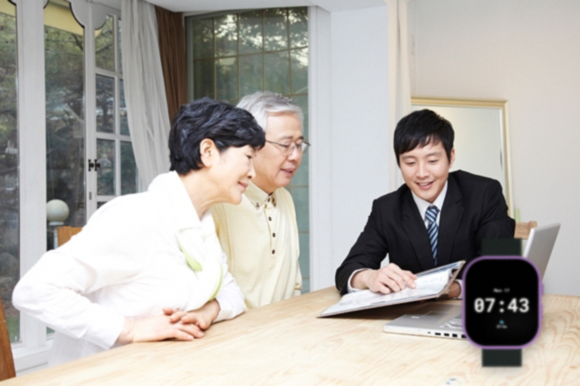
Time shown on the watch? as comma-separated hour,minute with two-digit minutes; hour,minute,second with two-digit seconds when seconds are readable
7,43
